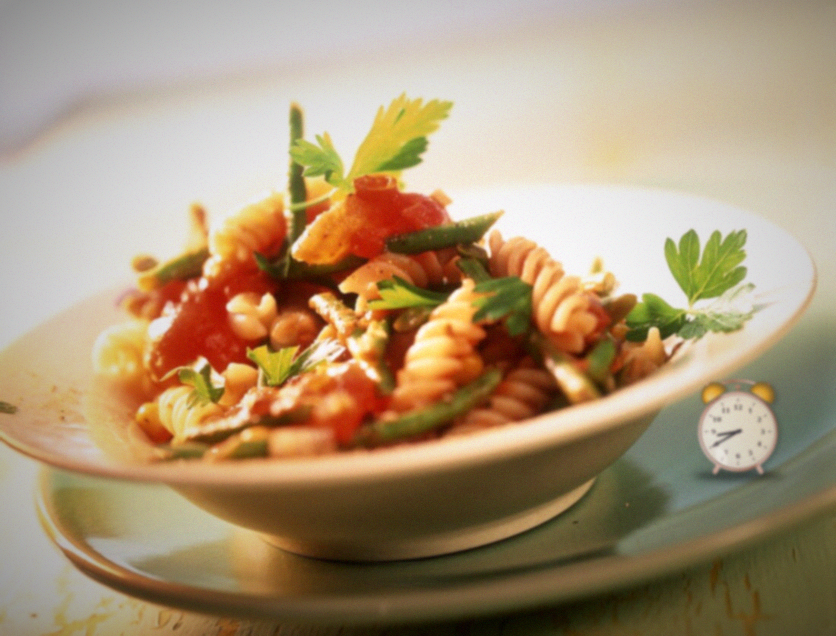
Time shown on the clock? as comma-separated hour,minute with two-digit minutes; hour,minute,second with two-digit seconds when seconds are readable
8,40
